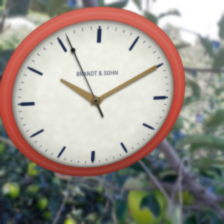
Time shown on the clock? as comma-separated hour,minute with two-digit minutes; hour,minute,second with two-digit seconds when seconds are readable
10,09,56
